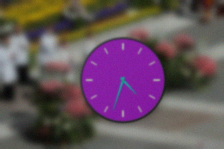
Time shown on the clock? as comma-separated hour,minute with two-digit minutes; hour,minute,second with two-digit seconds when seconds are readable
4,33
